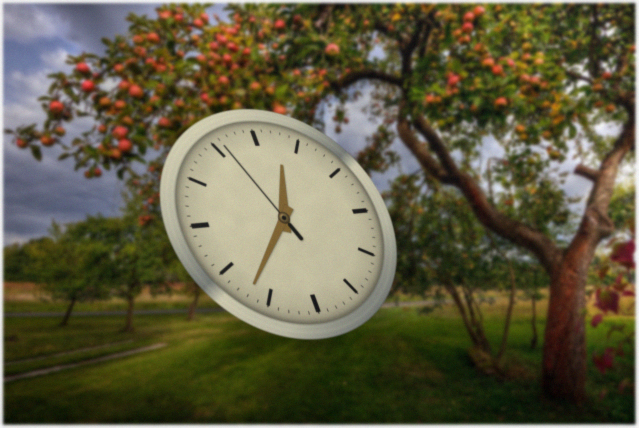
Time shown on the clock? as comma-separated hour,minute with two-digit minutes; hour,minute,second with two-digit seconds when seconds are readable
12,36,56
